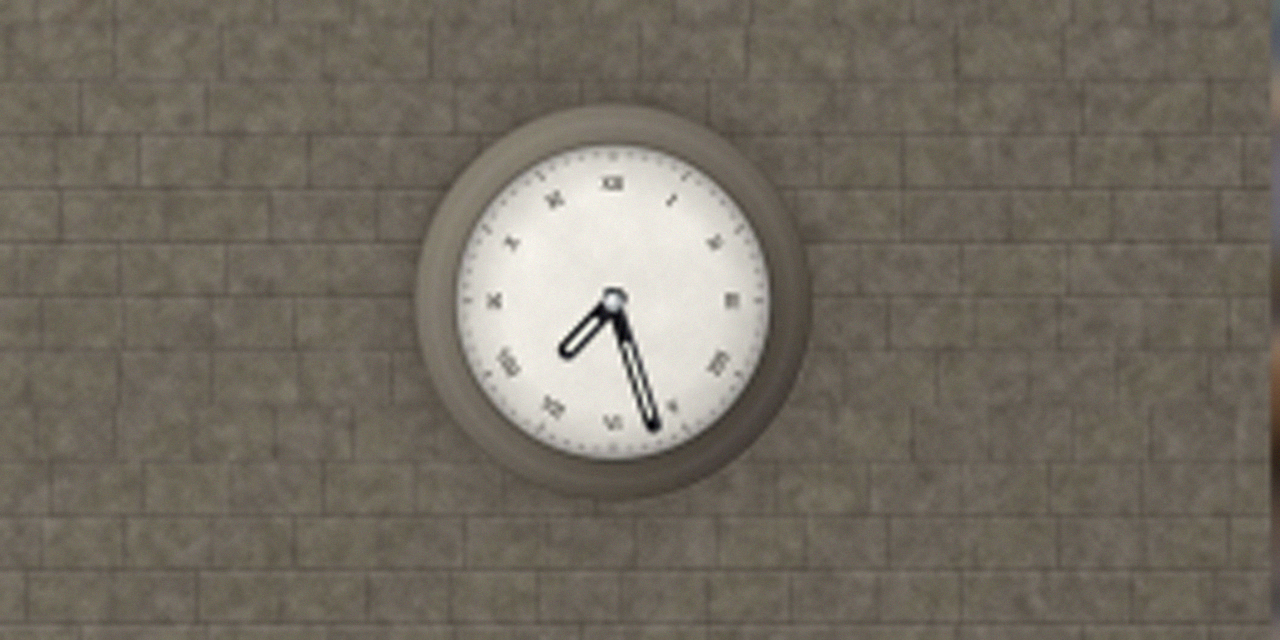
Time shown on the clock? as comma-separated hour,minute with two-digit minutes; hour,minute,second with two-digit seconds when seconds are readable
7,27
